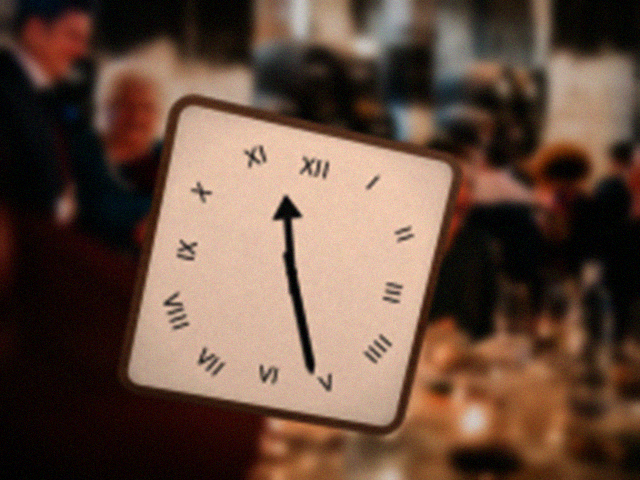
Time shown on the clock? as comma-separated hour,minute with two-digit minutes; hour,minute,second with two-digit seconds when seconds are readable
11,26
